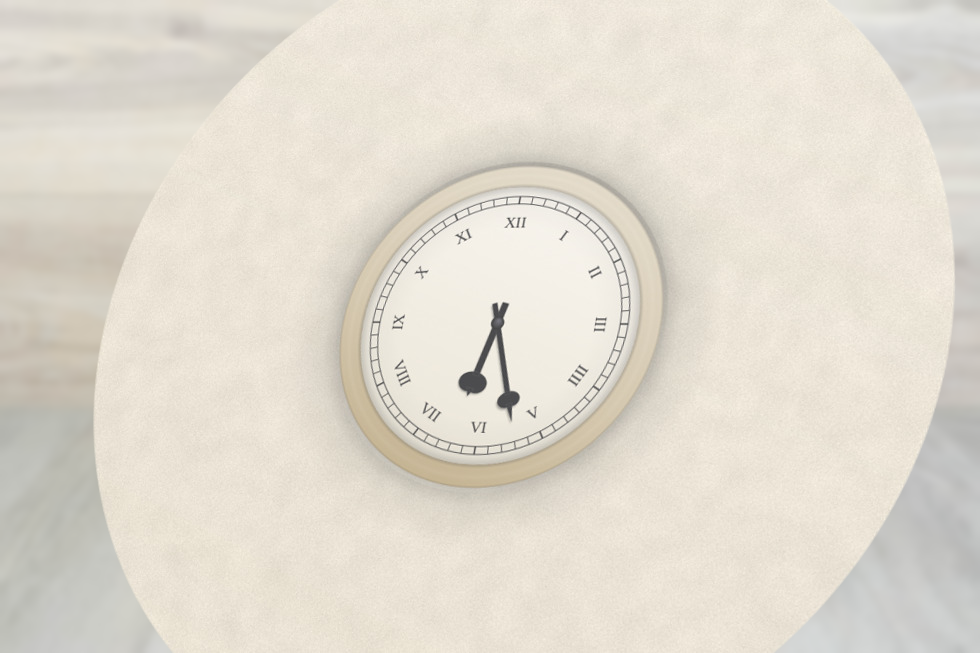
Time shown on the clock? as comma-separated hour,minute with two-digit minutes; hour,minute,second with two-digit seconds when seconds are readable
6,27
